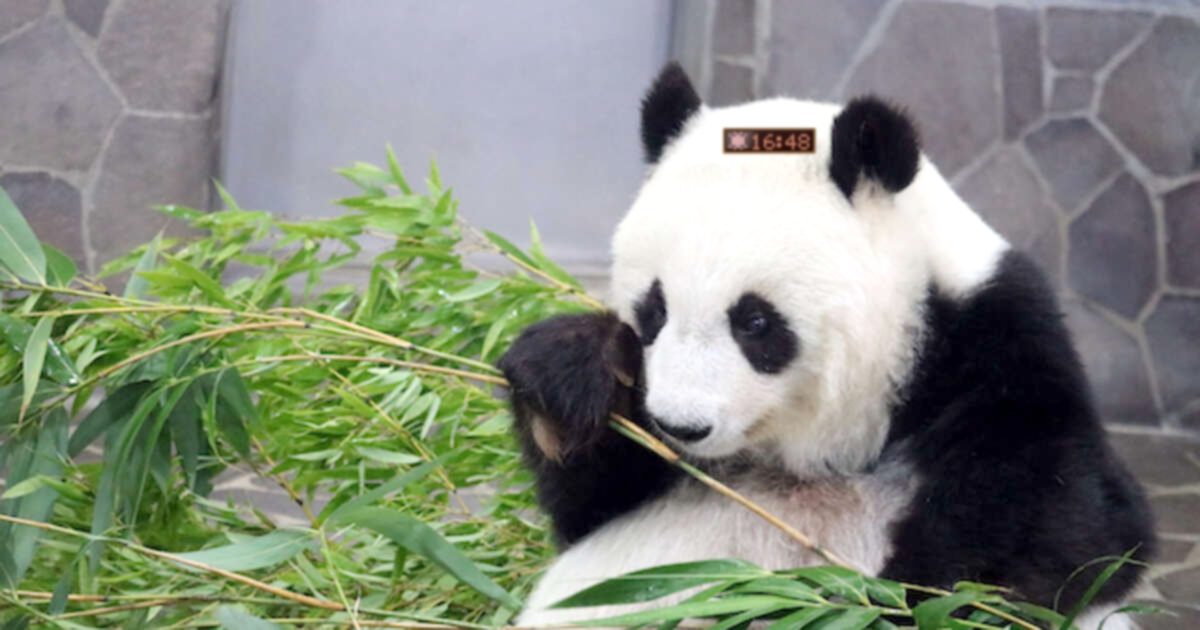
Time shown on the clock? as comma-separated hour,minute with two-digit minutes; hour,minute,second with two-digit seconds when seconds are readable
16,48
